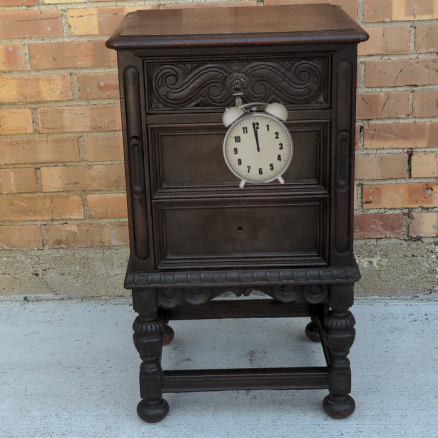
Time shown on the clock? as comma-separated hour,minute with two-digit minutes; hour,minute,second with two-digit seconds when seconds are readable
11,59
